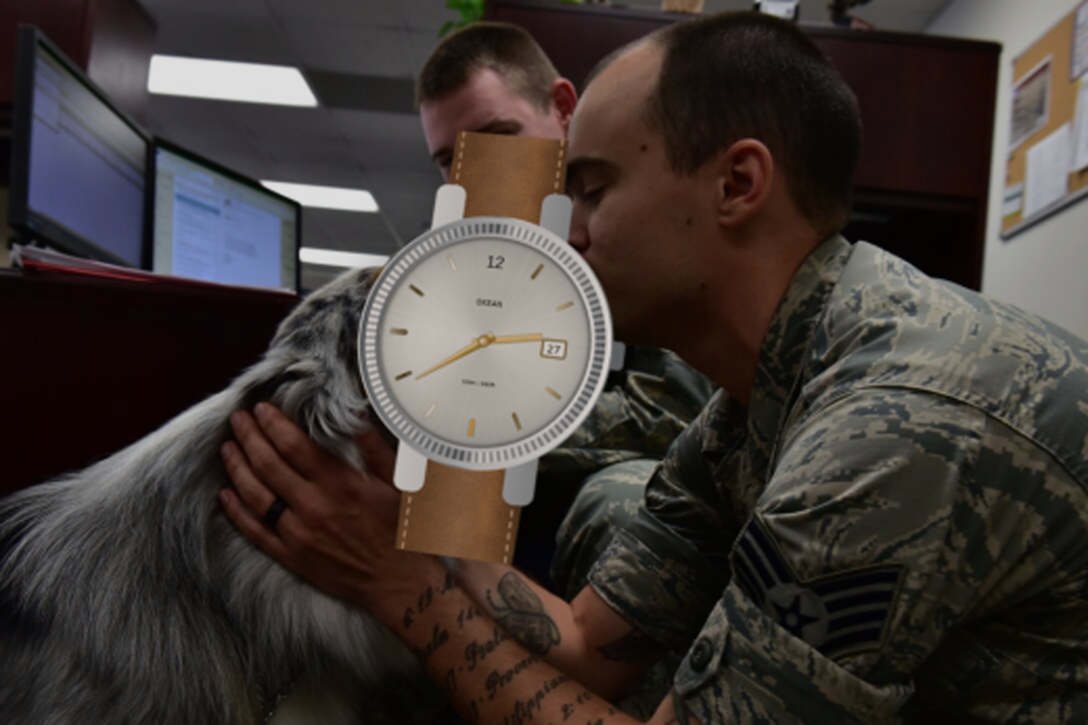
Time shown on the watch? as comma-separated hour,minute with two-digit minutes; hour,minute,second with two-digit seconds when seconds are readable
2,39
